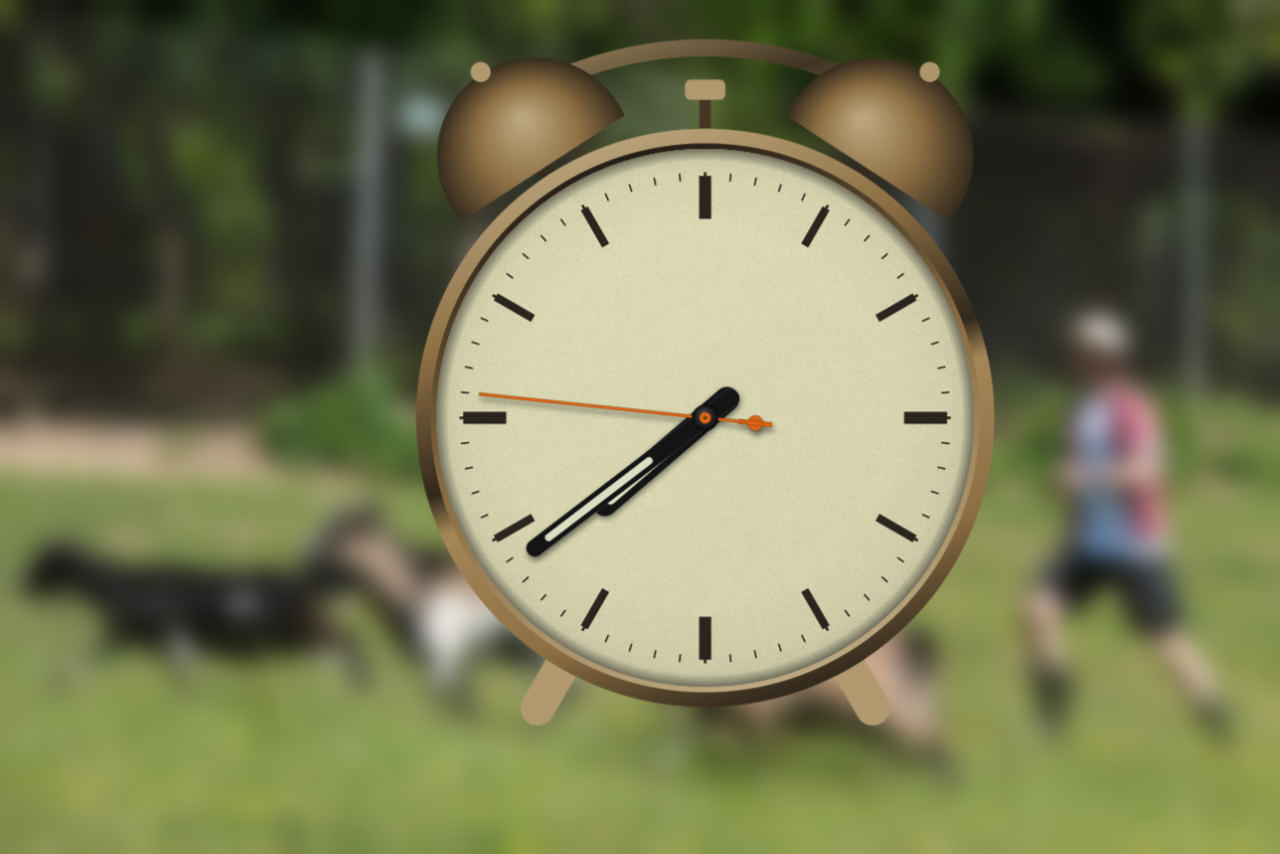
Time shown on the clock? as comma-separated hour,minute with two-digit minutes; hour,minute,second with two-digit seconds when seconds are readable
7,38,46
